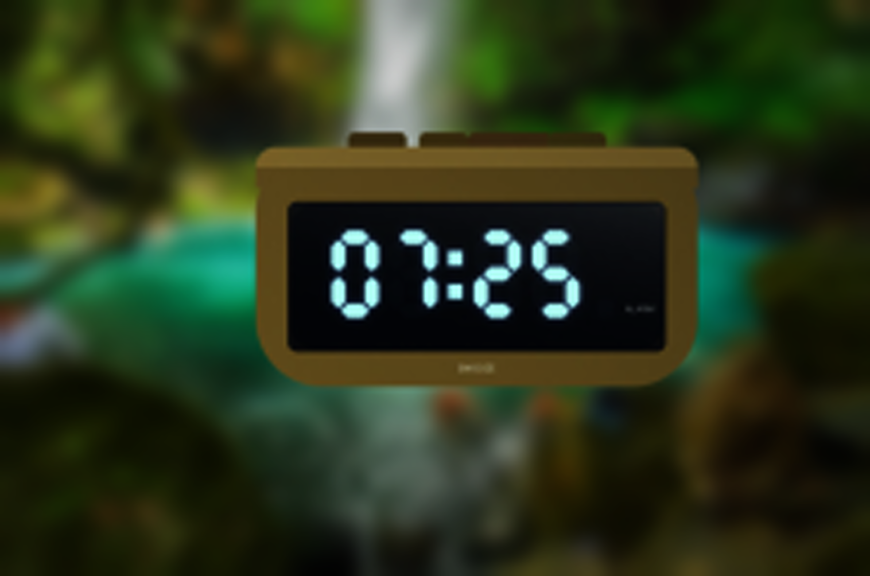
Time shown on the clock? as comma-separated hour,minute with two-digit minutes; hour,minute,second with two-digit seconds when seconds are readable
7,25
